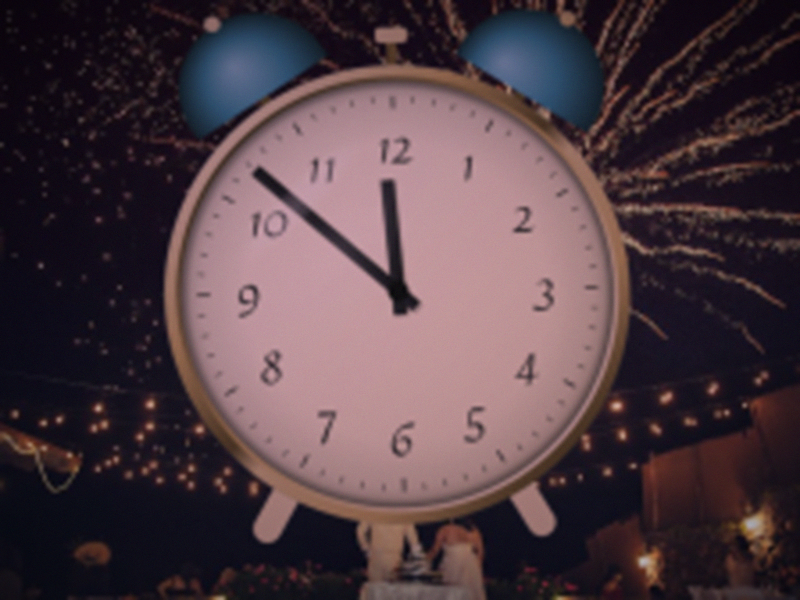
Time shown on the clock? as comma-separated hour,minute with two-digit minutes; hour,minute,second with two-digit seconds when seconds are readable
11,52
